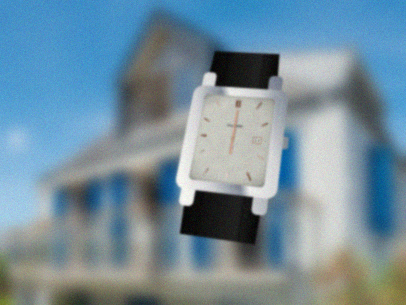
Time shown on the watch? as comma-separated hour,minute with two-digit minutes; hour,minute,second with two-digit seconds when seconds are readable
6,00
